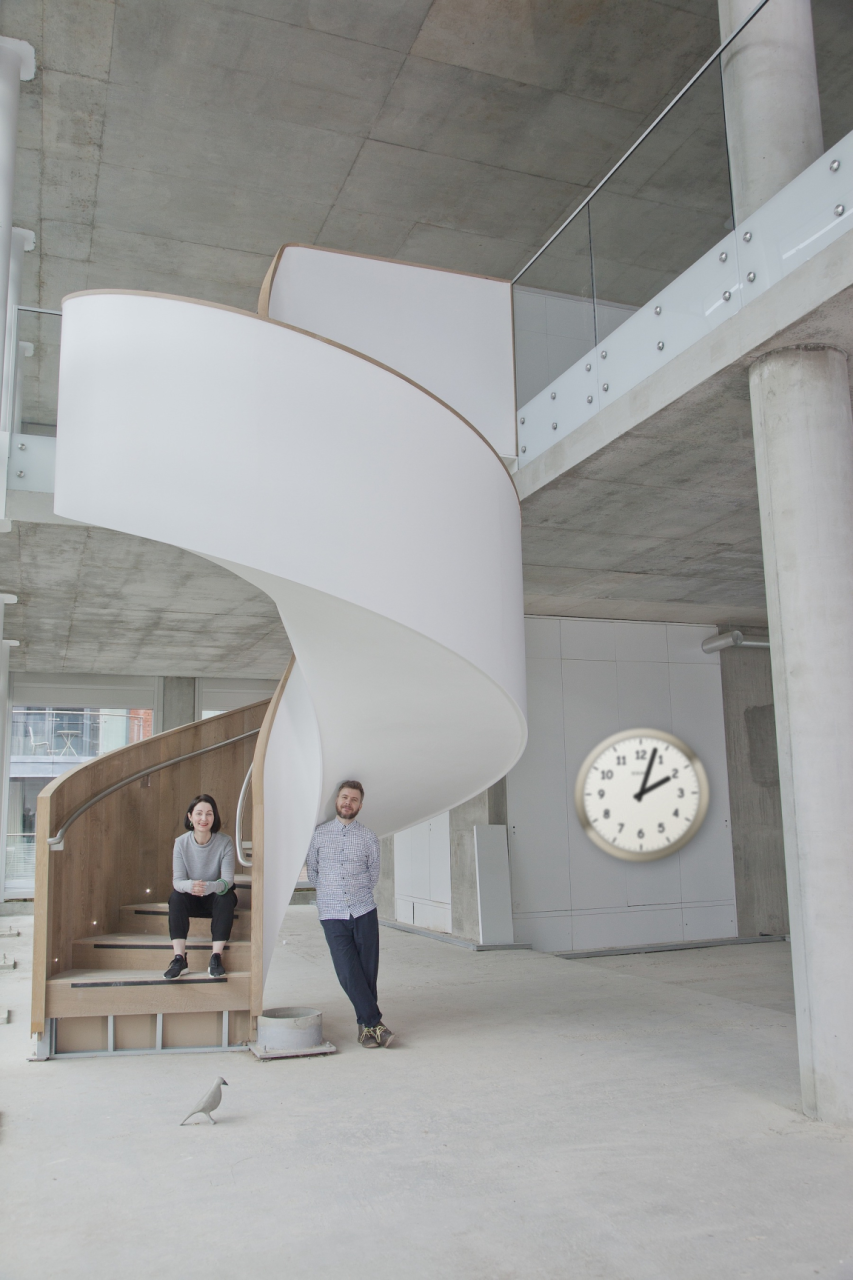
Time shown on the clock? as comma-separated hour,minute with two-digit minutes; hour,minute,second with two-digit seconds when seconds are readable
2,03
